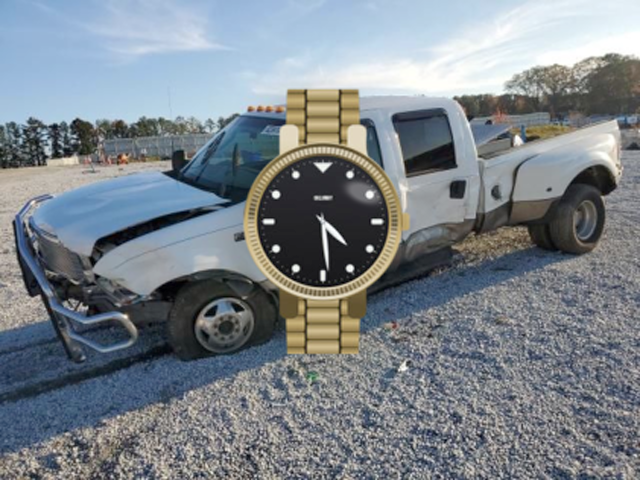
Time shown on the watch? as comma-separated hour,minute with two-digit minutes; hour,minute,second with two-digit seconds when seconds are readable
4,29
